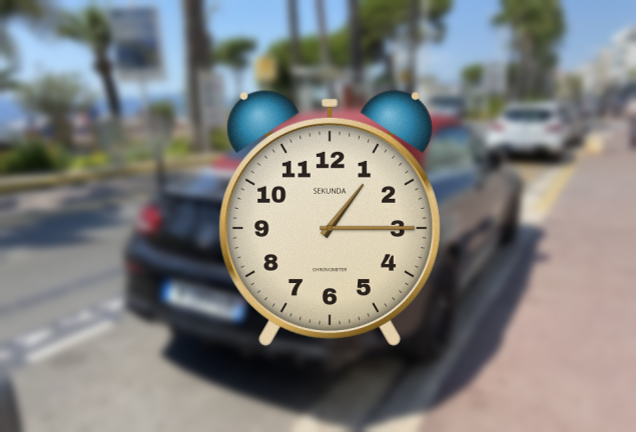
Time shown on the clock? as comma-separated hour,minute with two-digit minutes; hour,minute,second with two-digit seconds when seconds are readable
1,15
